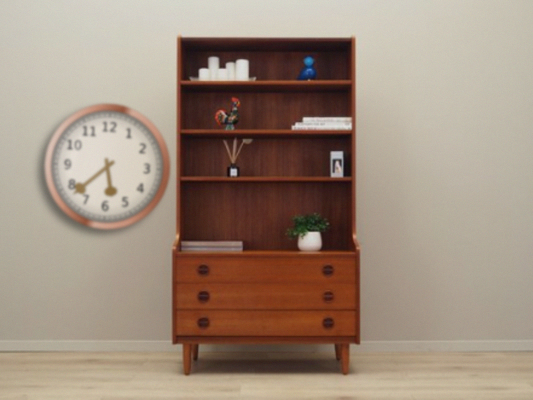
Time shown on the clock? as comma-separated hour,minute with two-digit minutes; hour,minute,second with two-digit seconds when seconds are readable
5,38
